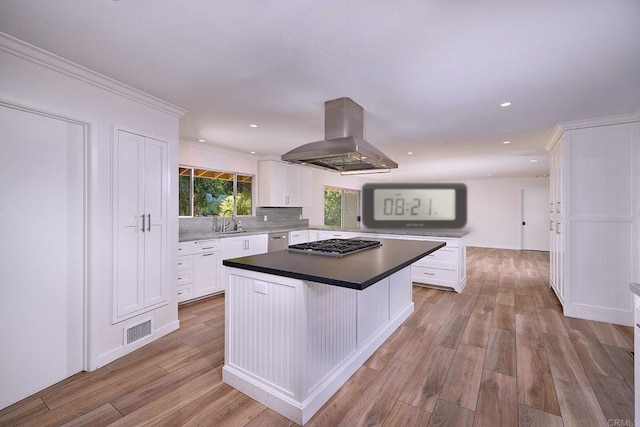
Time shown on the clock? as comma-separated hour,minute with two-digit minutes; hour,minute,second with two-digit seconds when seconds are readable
8,21
